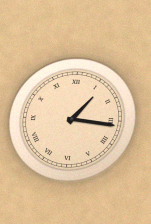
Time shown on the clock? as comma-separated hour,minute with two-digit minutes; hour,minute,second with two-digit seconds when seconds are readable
1,16
